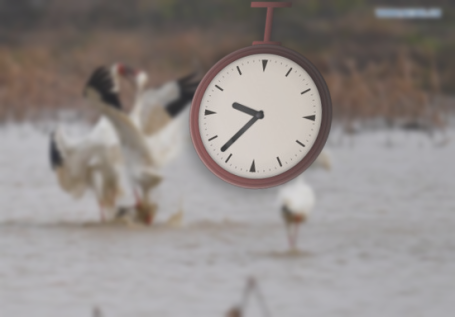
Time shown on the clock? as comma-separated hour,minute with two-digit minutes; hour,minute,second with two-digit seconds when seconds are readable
9,37
